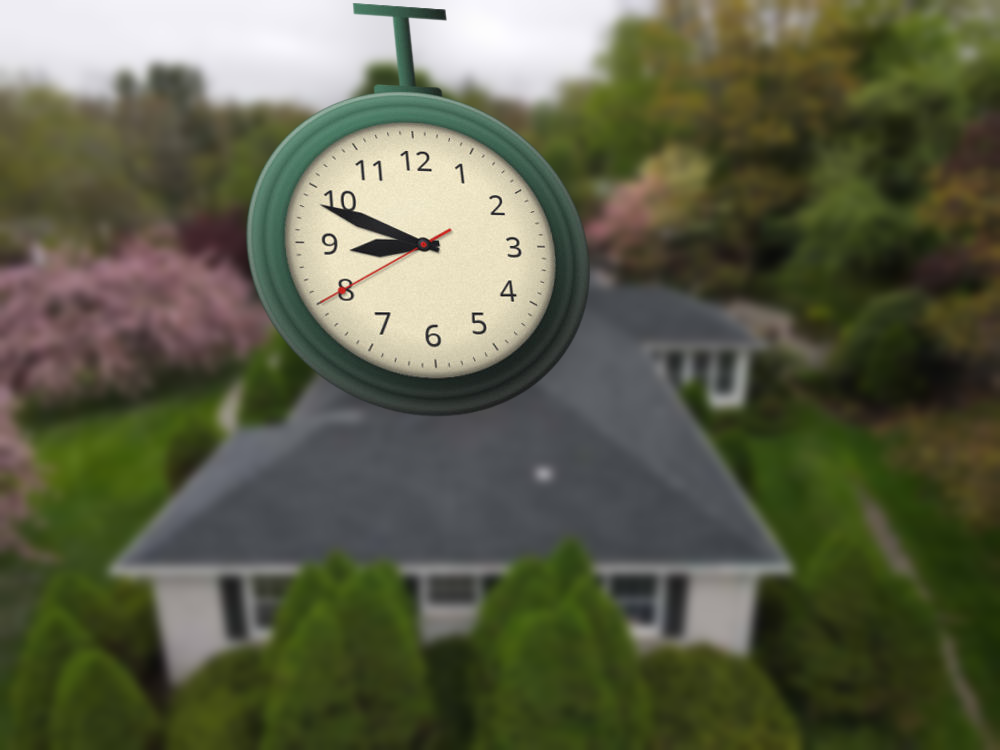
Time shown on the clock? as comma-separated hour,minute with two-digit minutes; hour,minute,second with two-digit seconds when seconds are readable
8,48,40
